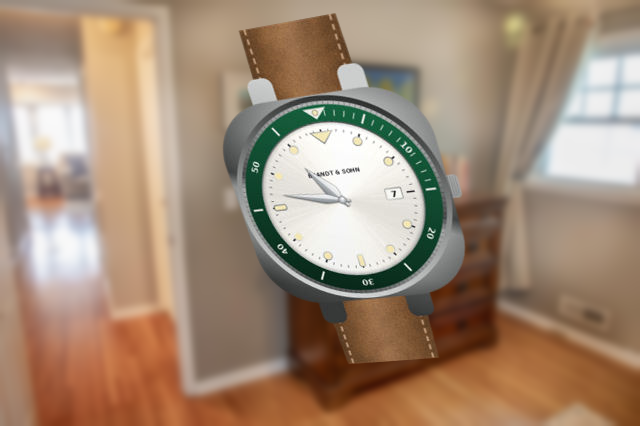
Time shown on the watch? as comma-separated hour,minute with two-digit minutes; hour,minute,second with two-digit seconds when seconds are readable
10,47
